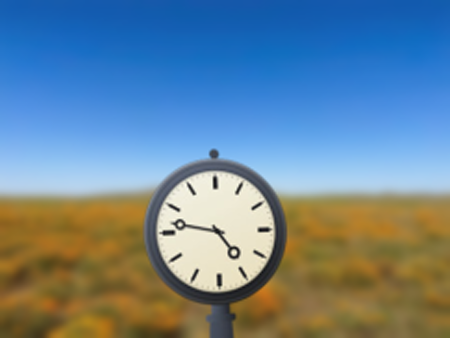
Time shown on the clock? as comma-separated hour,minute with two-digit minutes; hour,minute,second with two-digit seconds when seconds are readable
4,47
